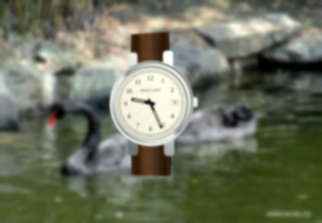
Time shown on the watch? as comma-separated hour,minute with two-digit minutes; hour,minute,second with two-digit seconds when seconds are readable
9,26
